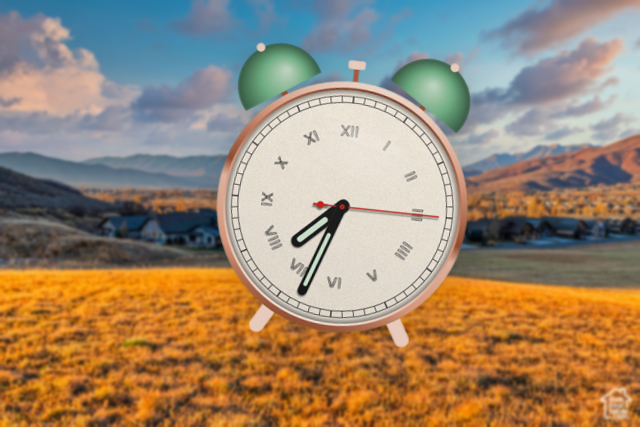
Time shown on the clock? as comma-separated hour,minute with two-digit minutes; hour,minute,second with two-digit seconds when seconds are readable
7,33,15
